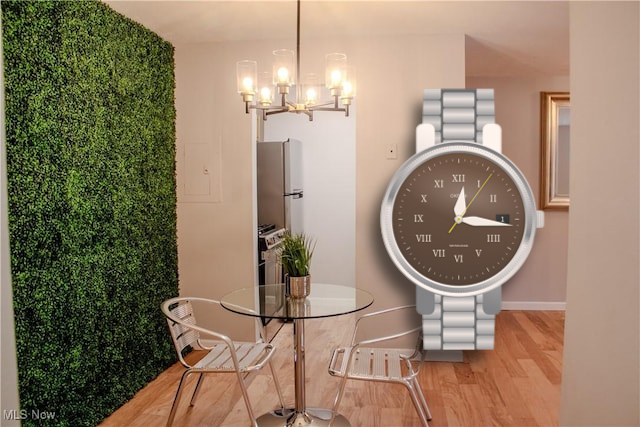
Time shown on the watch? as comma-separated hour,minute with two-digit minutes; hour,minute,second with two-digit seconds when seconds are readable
12,16,06
